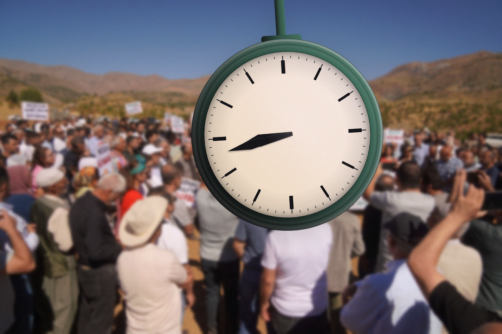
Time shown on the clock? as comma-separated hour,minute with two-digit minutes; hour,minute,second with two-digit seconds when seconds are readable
8,43
